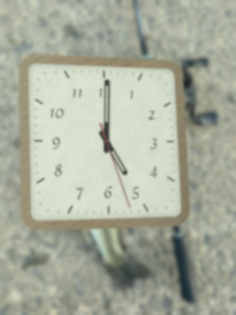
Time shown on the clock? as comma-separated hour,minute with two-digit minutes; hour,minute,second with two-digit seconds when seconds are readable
5,00,27
